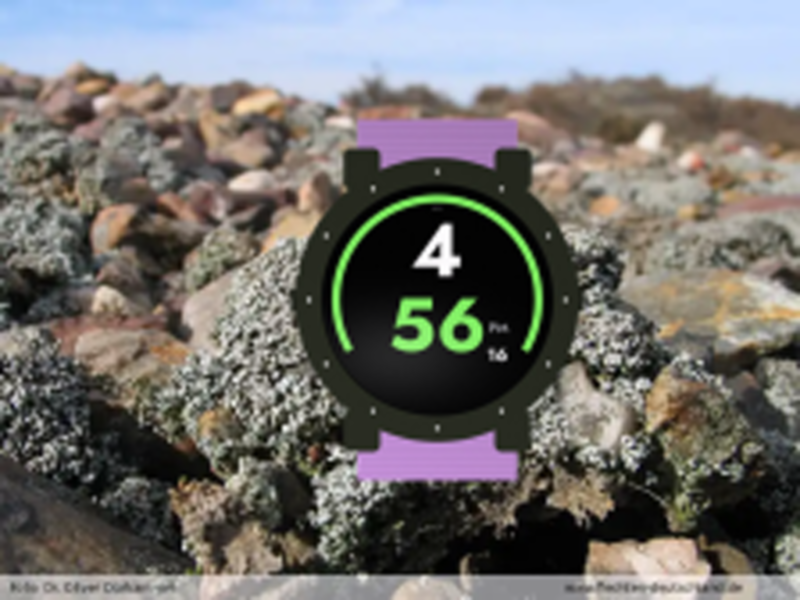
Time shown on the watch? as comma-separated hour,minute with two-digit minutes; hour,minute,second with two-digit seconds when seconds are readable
4,56
